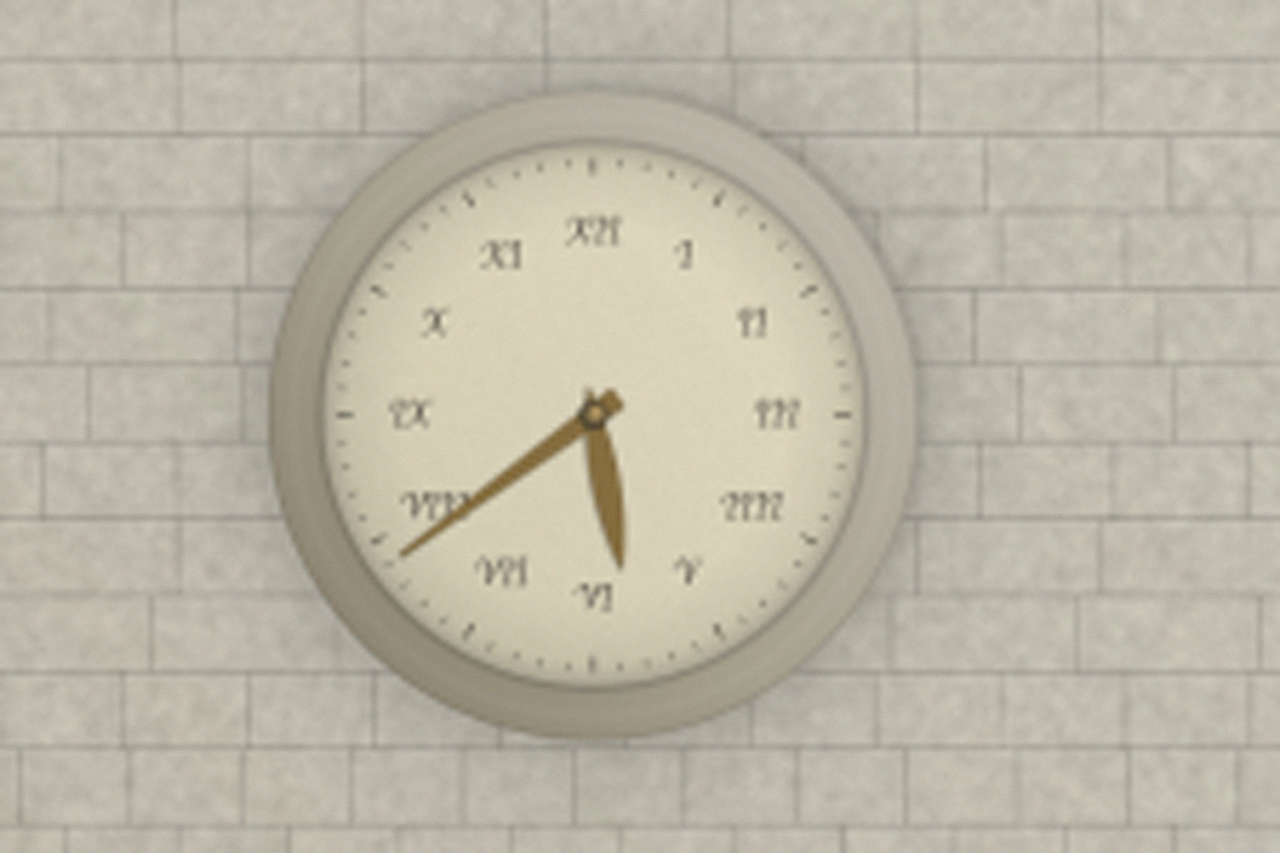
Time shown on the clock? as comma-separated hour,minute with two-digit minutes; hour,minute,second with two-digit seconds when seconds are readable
5,39
